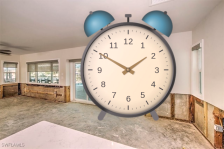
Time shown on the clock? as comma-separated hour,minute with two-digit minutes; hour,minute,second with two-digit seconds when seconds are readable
1,50
